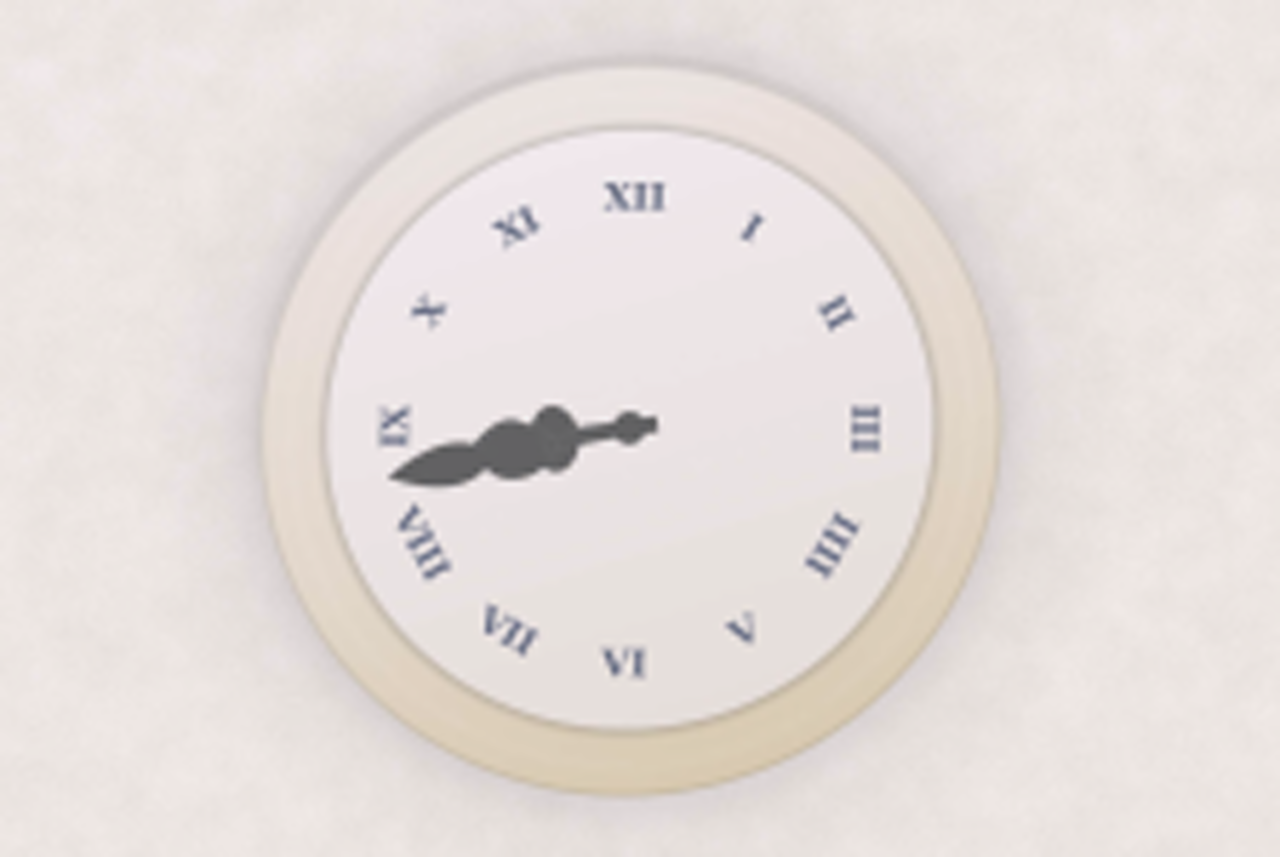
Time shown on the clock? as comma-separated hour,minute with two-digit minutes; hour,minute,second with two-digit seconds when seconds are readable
8,43
